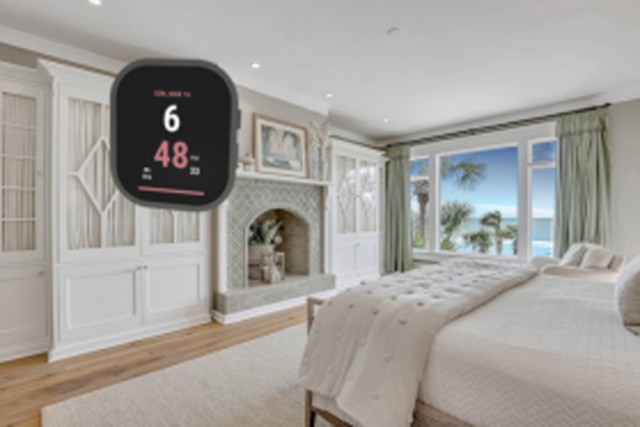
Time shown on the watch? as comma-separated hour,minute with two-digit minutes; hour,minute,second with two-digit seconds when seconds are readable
6,48
